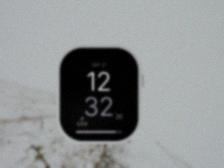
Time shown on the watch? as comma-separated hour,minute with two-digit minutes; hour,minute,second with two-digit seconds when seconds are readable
12,32
